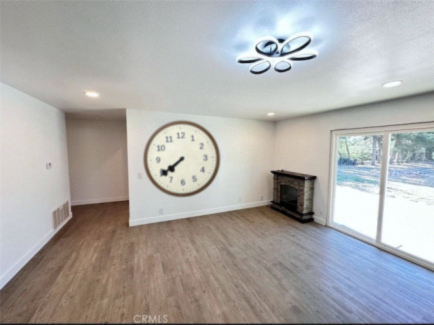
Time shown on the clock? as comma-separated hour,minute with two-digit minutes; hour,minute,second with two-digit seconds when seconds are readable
7,39
